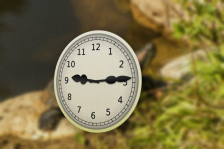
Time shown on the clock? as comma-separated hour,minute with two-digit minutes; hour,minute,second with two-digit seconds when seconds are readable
9,14
